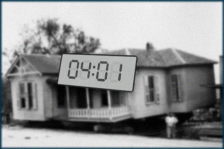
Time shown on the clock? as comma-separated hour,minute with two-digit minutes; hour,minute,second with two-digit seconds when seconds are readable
4,01
